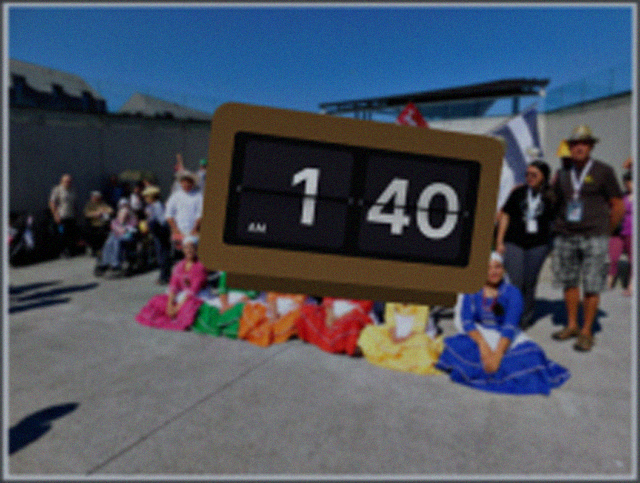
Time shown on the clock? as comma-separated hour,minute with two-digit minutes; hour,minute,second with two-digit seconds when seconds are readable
1,40
